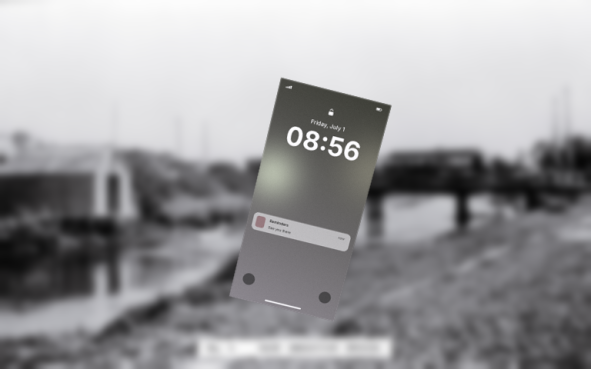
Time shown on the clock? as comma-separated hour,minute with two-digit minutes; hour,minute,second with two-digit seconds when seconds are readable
8,56
